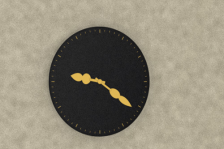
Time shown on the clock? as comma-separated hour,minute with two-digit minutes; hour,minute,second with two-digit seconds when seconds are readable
9,21
